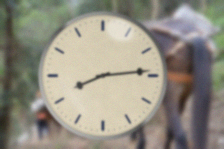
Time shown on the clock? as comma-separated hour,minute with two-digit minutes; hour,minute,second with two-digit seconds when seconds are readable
8,14
